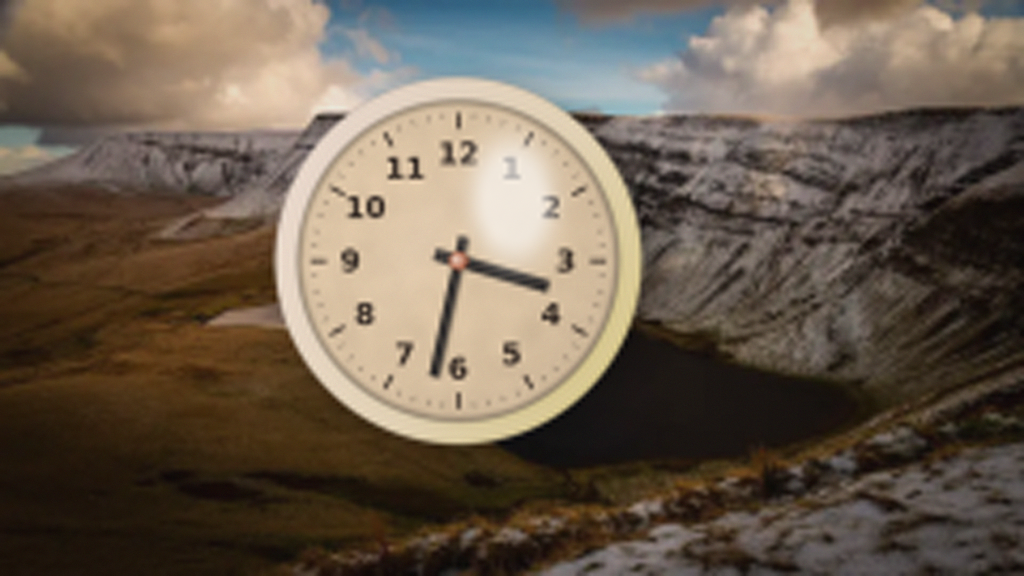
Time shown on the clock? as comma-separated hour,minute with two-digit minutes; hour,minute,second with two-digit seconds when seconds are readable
3,32
